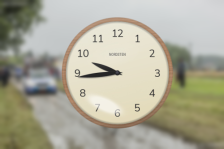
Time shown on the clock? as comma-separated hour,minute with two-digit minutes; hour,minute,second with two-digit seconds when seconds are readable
9,44
